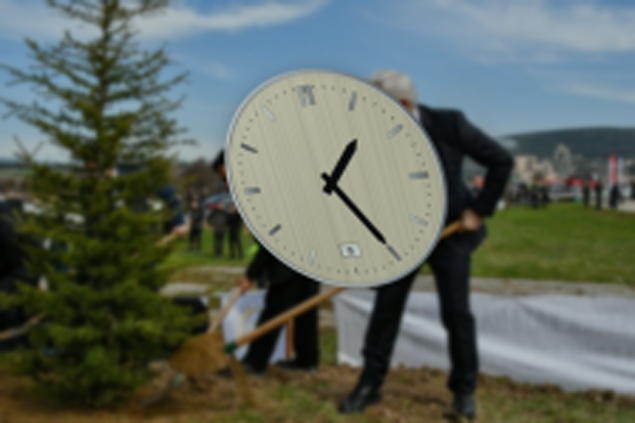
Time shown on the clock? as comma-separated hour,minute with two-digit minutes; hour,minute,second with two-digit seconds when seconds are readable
1,25
